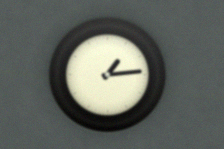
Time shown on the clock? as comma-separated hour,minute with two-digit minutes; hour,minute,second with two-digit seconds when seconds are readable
1,14
